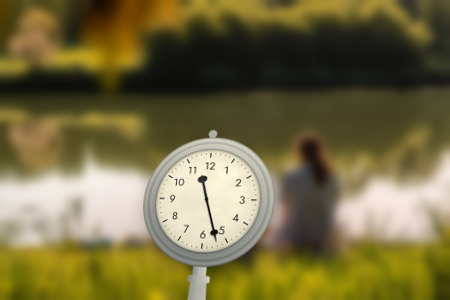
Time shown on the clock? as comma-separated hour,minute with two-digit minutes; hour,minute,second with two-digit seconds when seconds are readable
11,27
